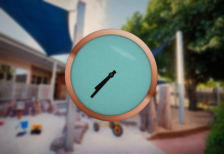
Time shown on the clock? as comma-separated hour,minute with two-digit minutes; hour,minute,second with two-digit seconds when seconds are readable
7,37
